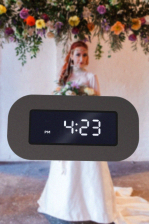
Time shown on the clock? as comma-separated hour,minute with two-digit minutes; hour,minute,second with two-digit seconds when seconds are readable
4,23
